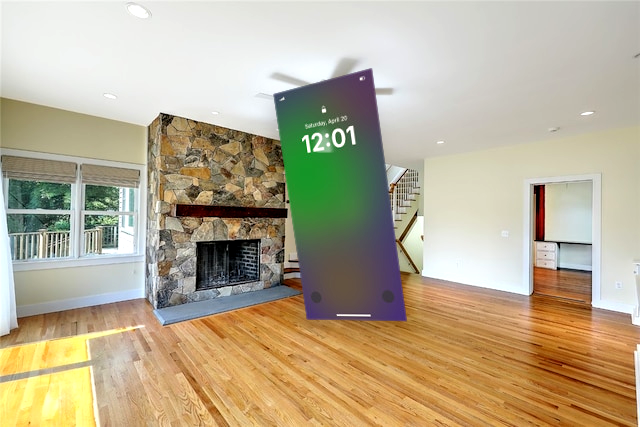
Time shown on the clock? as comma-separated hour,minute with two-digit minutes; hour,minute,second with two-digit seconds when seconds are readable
12,01
